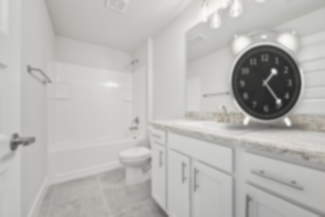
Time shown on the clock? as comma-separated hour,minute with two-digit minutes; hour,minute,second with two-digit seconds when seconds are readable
1,24
